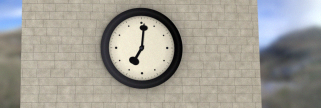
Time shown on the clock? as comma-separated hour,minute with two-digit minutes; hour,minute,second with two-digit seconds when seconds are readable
7,01
